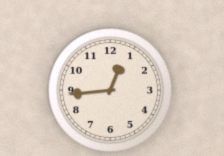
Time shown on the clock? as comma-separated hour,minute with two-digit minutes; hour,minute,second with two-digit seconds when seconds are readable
12,44
